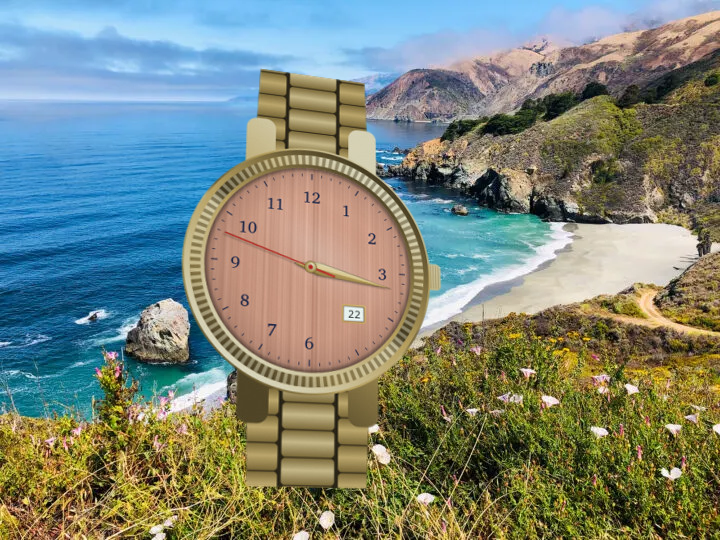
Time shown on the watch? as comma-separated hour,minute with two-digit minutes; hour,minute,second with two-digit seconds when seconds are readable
3,16,48
